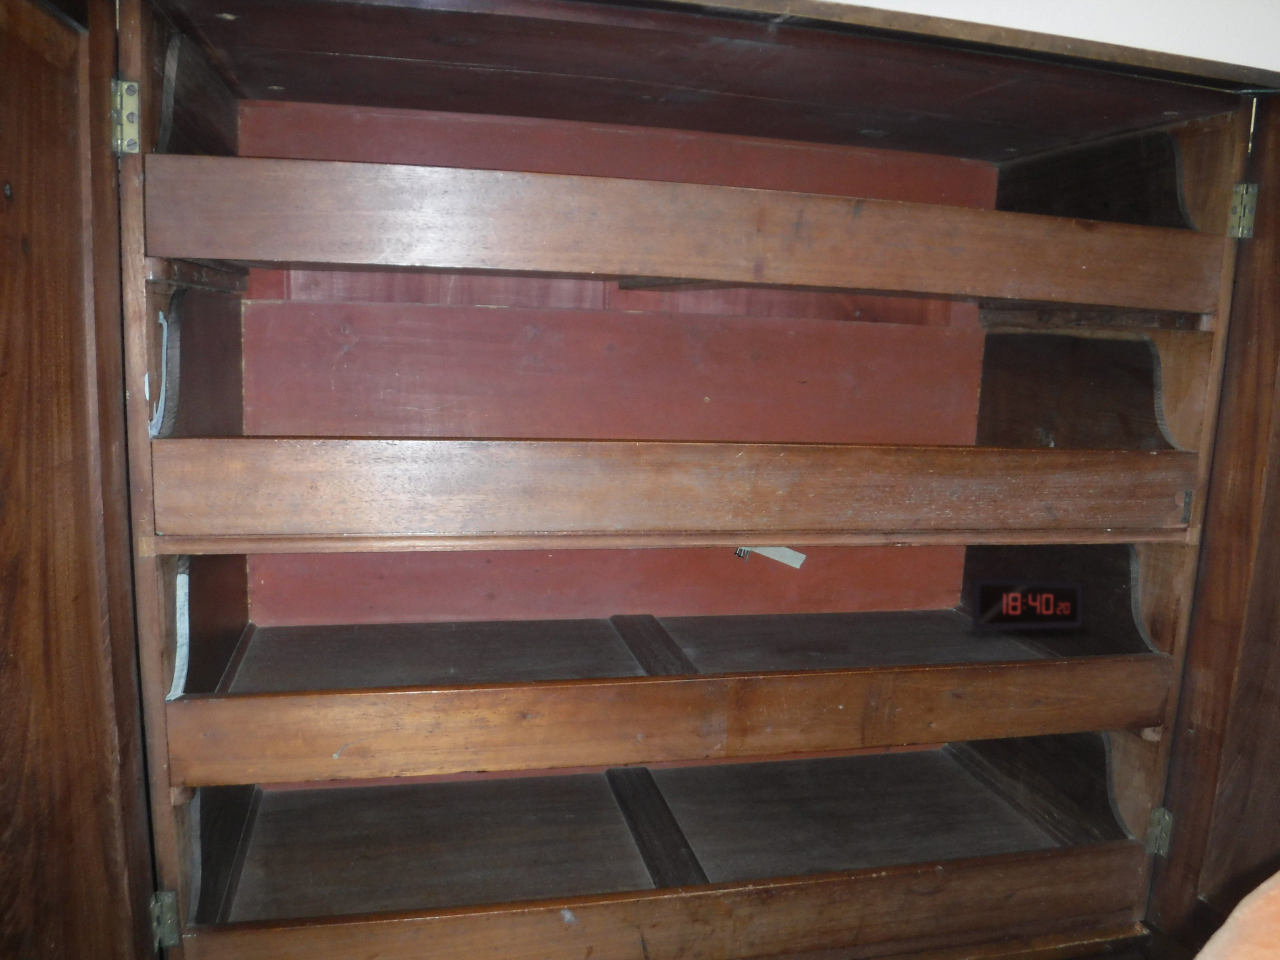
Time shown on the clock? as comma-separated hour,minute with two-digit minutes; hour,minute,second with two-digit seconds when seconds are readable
18,40
